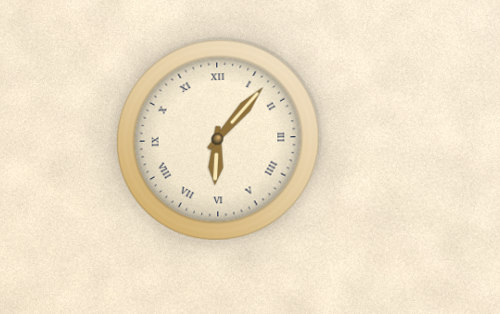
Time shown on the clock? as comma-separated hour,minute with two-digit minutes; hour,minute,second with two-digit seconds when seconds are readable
6,07
